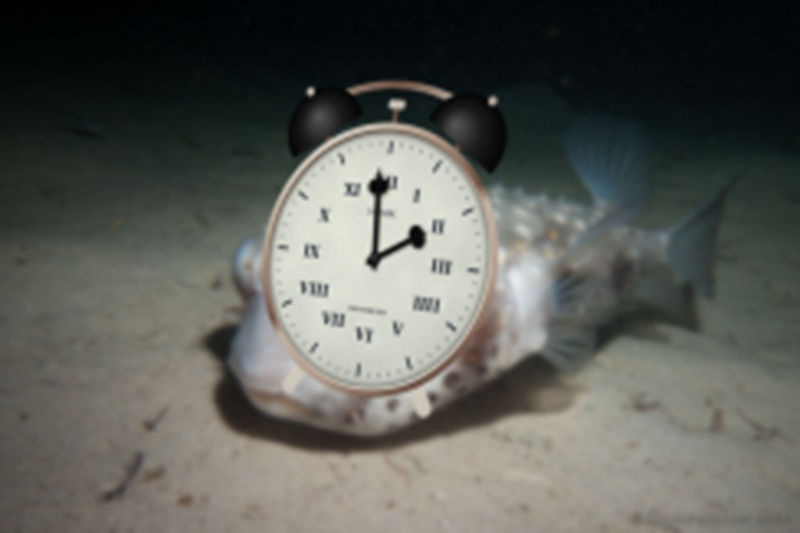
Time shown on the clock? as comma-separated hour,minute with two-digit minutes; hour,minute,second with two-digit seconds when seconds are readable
1,59
